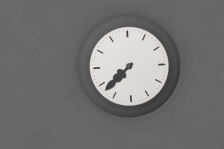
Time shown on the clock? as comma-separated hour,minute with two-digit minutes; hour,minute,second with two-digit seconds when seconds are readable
7,38
